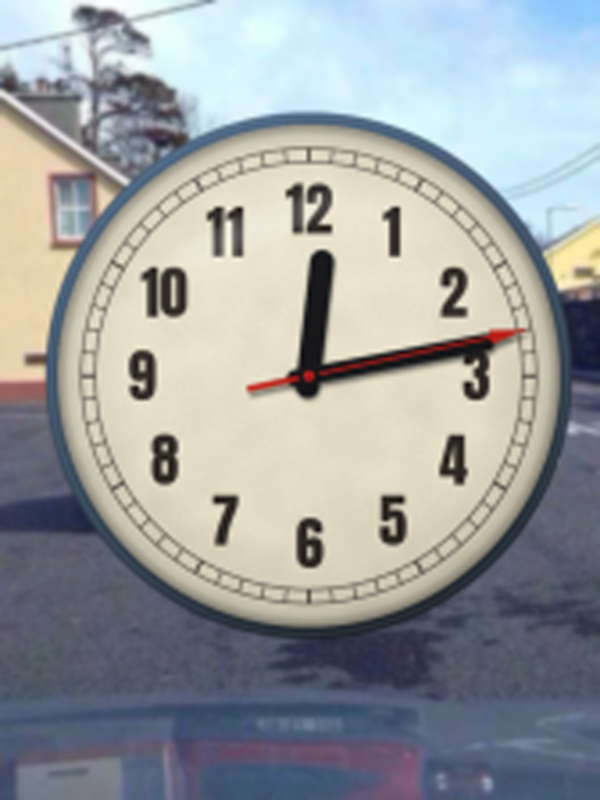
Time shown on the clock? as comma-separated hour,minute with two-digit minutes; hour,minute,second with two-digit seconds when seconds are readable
12,13,13
